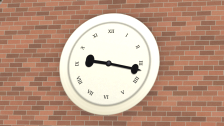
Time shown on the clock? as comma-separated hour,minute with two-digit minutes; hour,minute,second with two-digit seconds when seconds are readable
9,17
